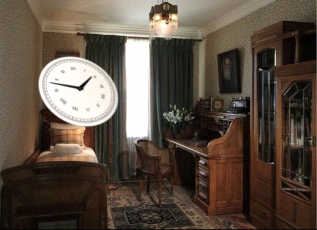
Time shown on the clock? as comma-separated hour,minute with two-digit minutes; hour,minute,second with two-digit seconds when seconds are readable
1,48
